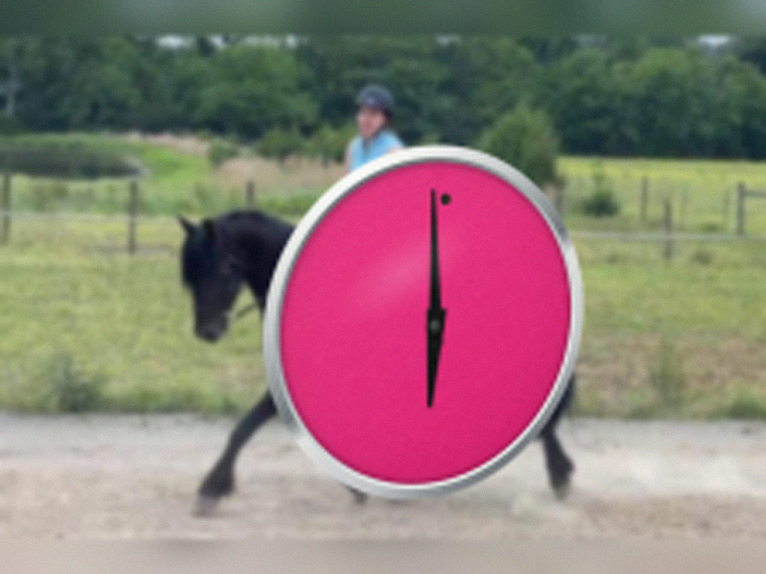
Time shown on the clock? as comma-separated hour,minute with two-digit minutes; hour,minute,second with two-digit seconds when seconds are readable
5,59
